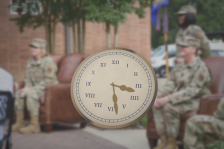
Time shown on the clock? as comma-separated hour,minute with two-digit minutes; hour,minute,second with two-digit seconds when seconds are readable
3,28
